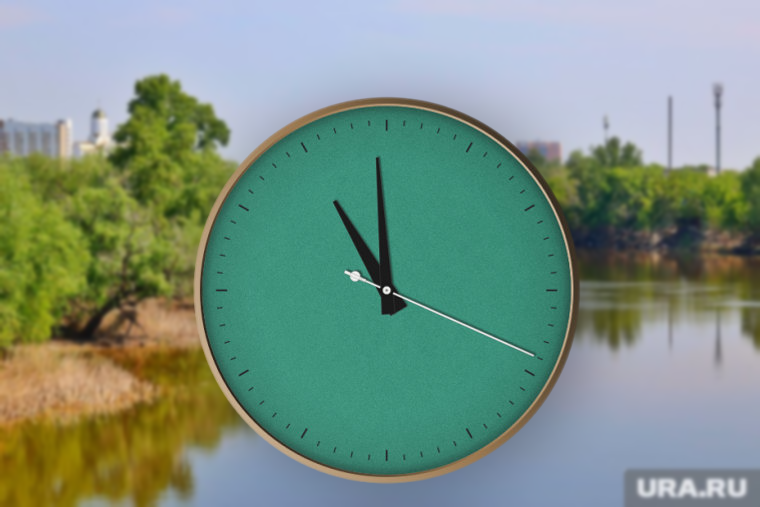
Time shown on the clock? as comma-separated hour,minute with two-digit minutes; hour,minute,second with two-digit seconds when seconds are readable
10,59,19
